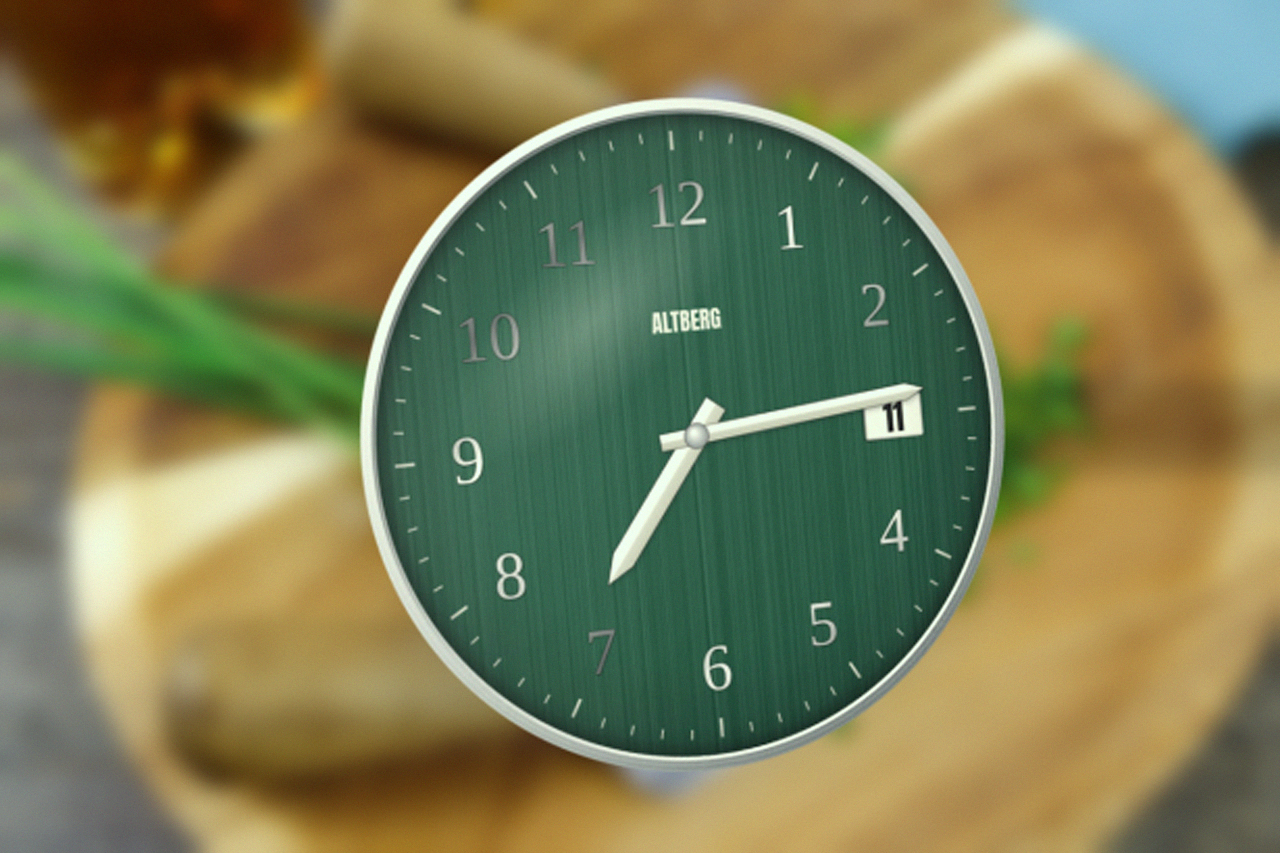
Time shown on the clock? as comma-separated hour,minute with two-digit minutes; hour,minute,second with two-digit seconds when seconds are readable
7,14
